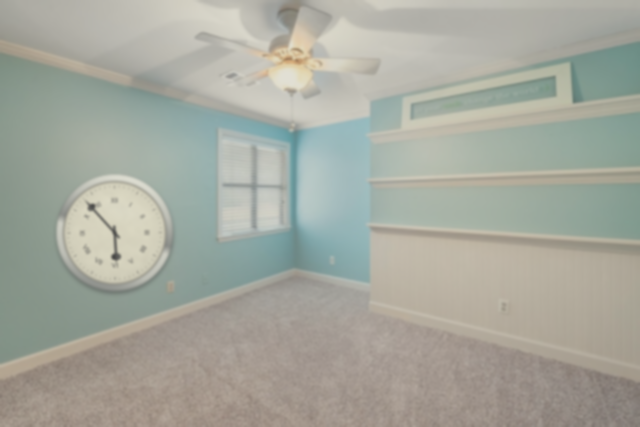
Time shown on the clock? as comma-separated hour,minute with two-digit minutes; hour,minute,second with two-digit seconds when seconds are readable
5,53
